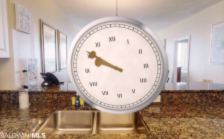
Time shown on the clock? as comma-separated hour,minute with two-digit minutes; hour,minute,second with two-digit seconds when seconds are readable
9,51
